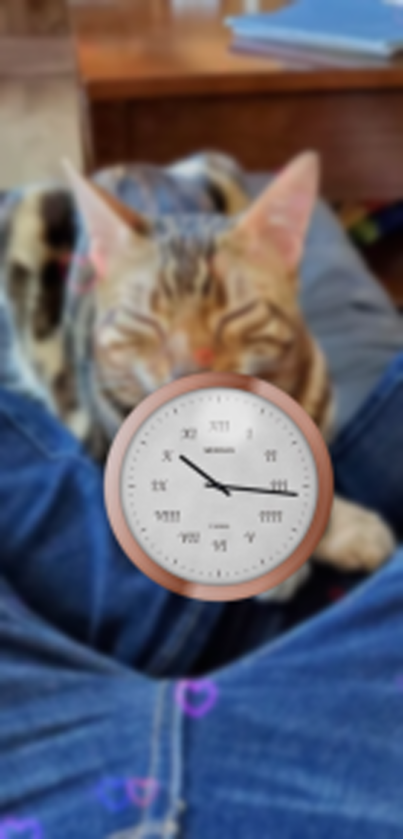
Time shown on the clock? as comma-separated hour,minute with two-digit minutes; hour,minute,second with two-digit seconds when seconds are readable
10,16
